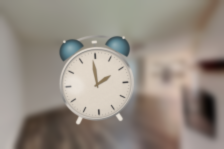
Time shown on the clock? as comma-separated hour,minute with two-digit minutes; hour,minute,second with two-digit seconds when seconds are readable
1,59
